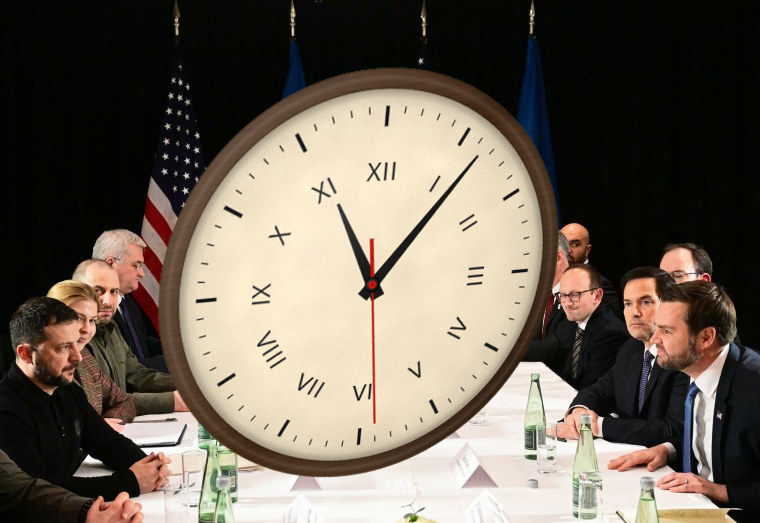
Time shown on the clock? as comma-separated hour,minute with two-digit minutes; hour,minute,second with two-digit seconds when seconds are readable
11,06,29
